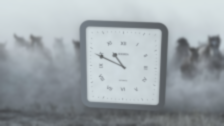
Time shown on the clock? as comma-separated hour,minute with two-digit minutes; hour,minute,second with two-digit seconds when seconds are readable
10,49
